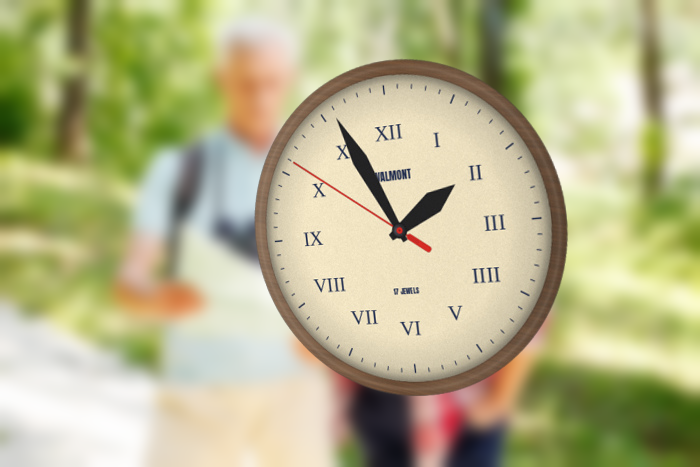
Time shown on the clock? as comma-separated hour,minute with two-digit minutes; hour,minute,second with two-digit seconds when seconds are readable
1,55,51
